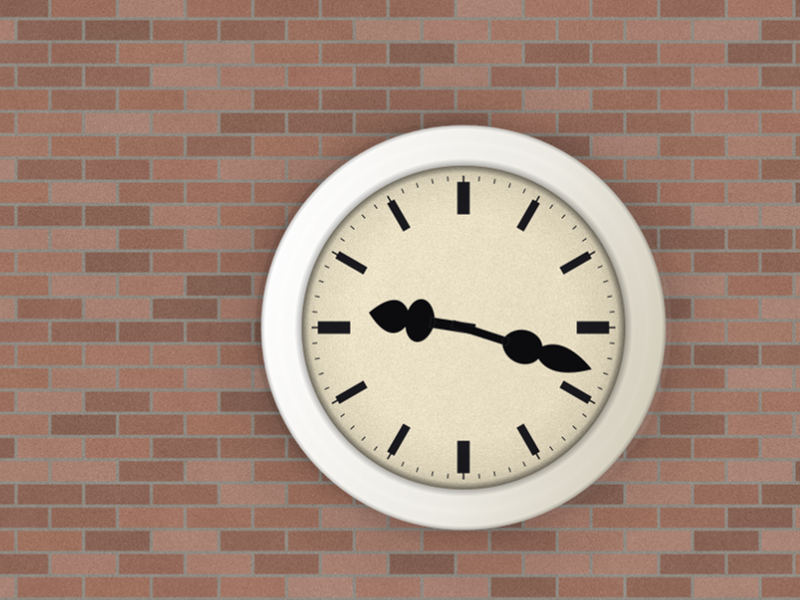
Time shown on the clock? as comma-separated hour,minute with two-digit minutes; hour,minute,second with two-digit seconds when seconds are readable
9,18
